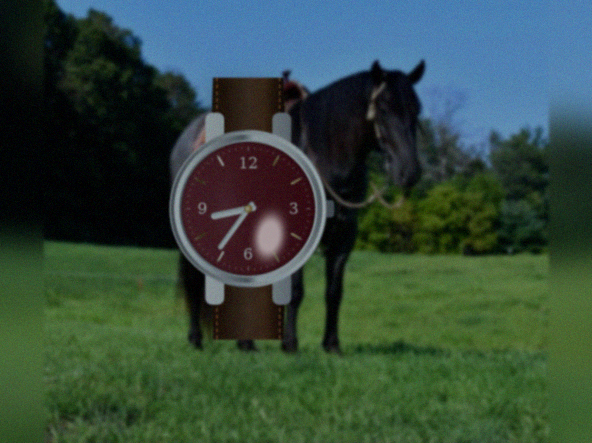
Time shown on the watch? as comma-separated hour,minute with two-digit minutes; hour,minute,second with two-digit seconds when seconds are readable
8,36
